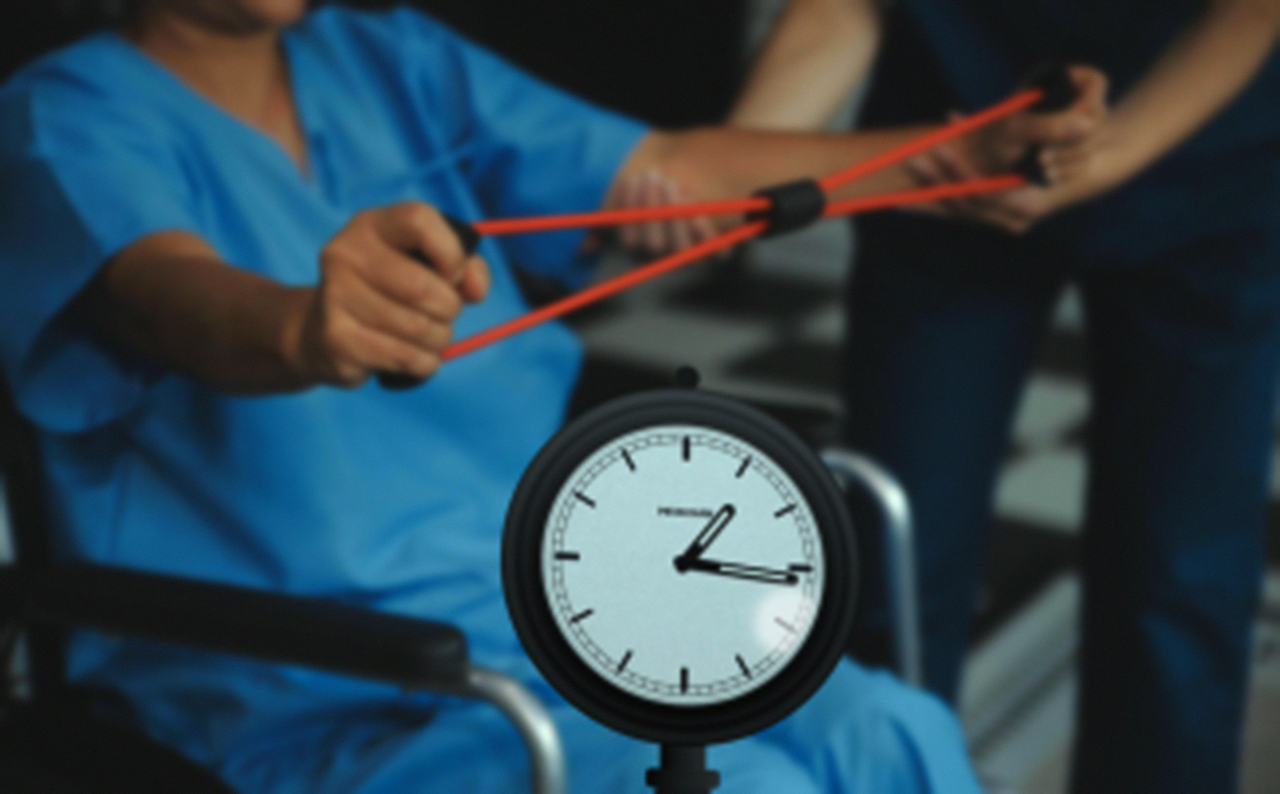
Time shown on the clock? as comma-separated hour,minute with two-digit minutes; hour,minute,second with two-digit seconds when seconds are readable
1,16
